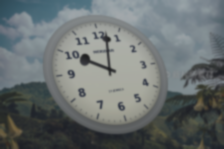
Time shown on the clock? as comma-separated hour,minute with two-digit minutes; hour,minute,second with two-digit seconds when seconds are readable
10,02
